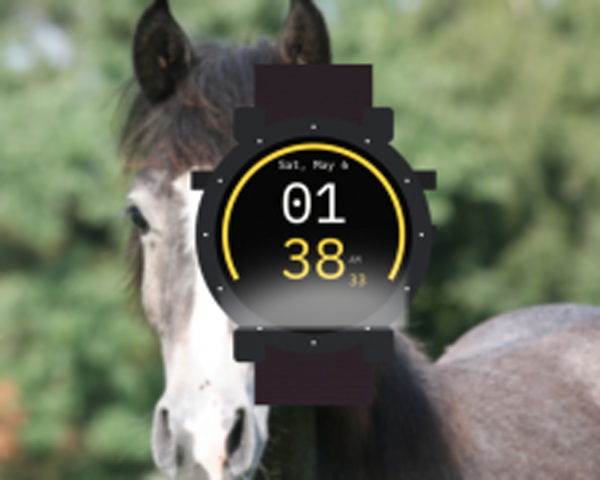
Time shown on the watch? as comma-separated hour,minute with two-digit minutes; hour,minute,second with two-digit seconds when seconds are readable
1,38
